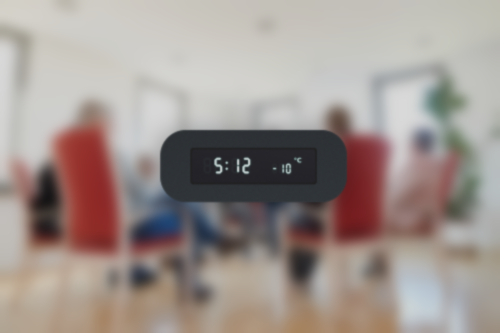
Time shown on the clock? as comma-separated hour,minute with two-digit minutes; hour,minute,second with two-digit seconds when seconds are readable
5,12
